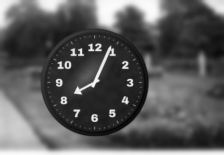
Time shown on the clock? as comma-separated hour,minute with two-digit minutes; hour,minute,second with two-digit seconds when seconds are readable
8,04
